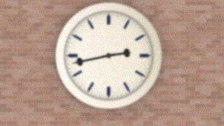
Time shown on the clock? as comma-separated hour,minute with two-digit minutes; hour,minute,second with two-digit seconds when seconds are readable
2,43
